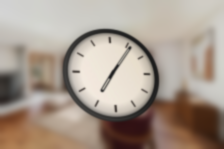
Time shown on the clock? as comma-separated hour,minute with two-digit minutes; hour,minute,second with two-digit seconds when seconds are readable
7,06
